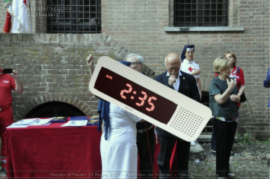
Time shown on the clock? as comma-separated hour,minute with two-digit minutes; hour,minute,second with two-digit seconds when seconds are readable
2,35
